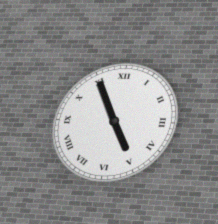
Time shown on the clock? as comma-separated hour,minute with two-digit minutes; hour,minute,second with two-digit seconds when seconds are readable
4,55
